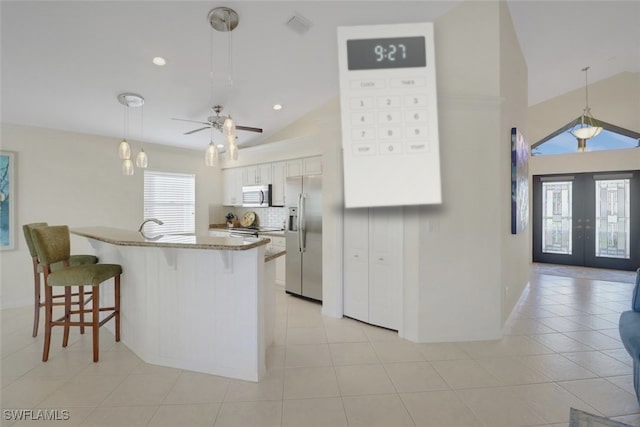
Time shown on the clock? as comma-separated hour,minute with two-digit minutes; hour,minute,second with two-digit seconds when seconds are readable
9,27
